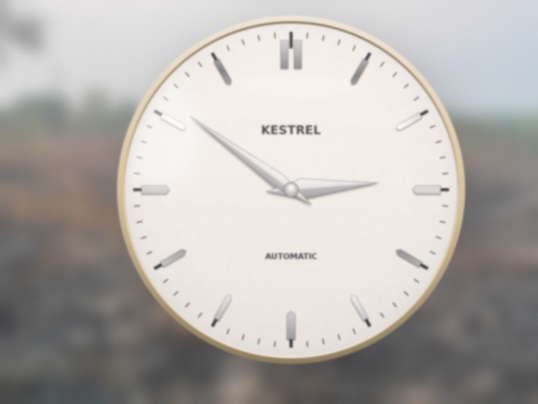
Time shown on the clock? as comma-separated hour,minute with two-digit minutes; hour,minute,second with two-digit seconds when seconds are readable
2,51
